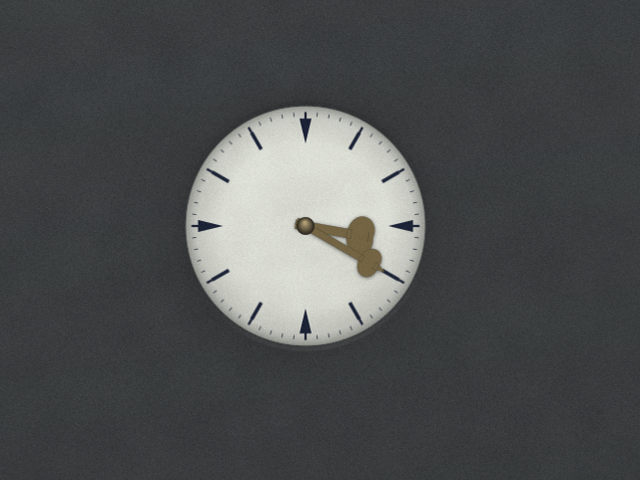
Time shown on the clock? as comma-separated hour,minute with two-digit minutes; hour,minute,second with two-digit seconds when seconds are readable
3,20
